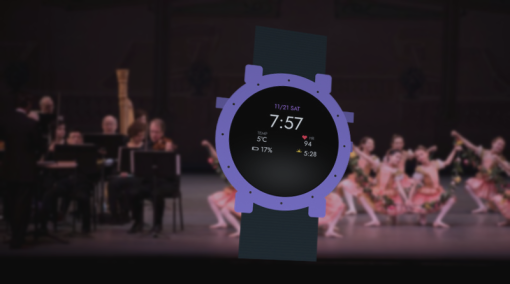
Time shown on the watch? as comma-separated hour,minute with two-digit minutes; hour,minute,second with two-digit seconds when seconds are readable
7,57
